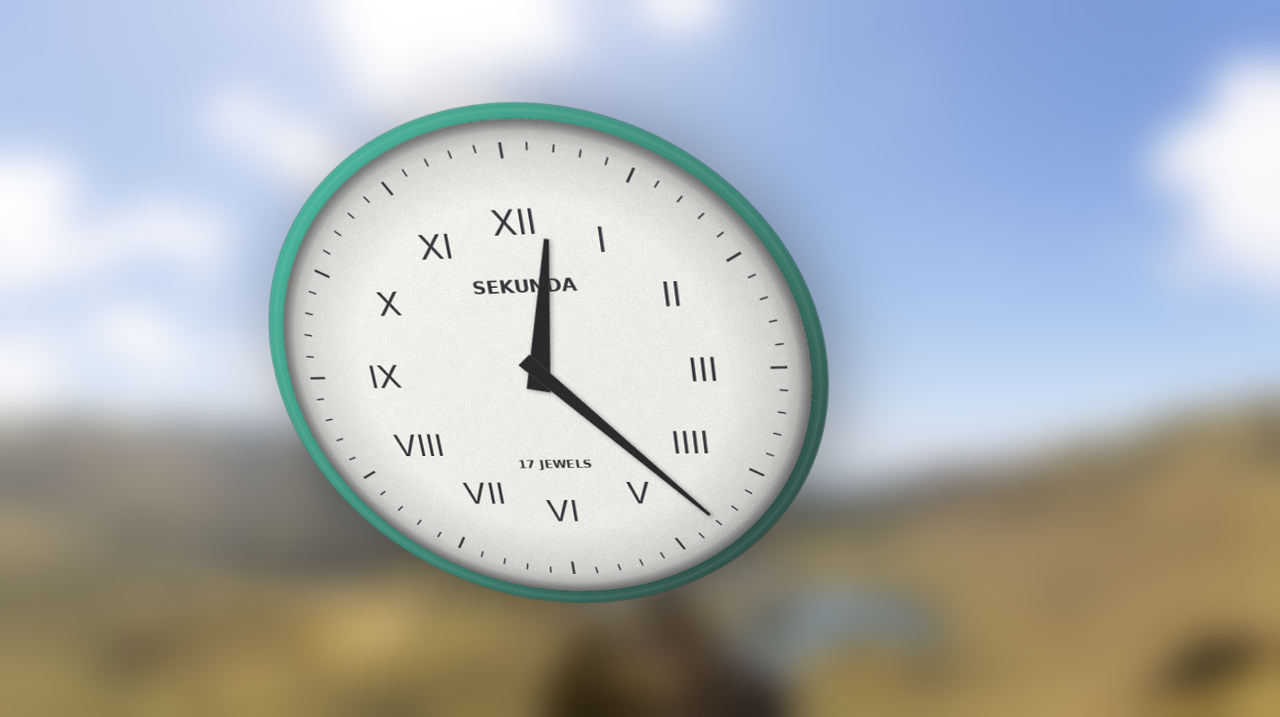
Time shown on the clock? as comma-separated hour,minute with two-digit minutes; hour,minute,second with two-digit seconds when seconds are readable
12,23
